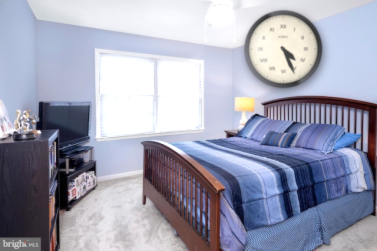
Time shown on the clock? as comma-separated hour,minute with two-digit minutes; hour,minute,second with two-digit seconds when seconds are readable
4,26
